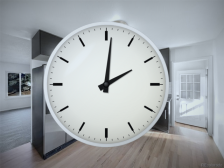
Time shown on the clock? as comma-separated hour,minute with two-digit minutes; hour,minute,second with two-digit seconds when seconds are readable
2,01
